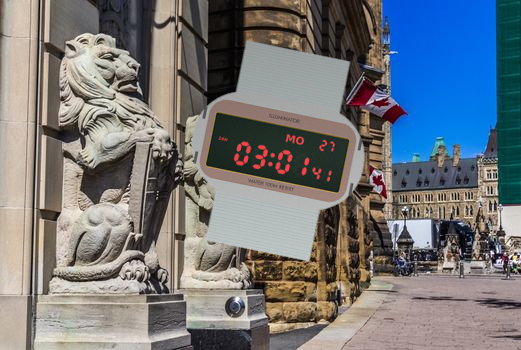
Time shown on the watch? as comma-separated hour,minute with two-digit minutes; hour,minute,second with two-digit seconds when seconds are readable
3,01,41
